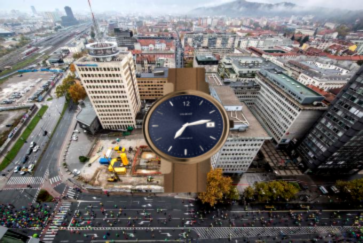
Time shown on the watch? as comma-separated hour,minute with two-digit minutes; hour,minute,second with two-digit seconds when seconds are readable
7,13
